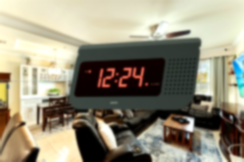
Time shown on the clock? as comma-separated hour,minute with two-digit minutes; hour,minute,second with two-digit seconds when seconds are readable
12,24
